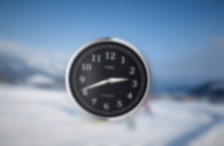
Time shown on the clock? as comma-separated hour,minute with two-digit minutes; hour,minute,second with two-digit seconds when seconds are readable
2,41
